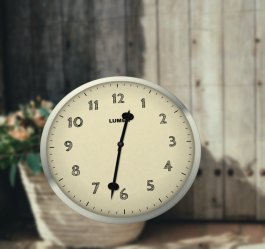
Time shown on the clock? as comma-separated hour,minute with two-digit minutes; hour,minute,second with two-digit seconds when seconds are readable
12,32
